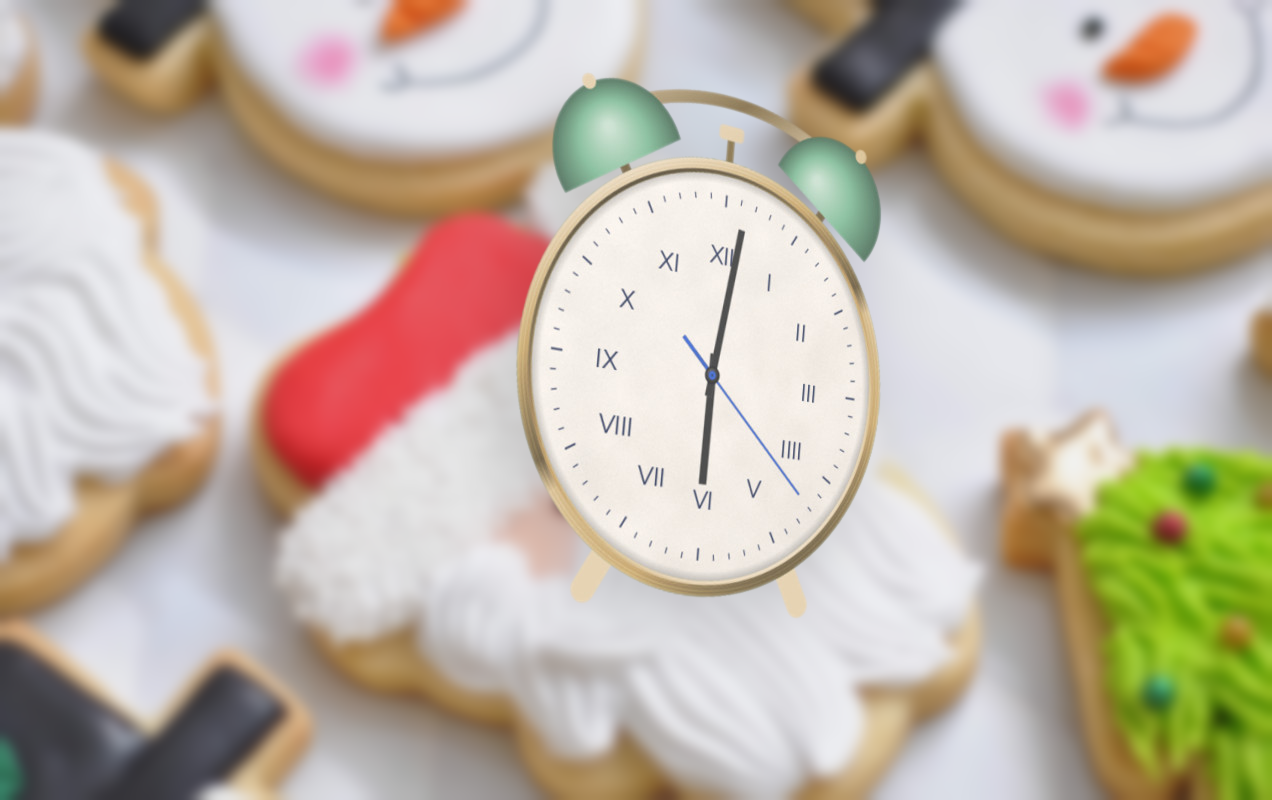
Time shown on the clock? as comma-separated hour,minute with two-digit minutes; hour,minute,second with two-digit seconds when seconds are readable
6,01,22
